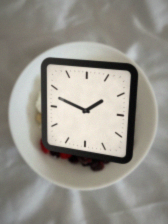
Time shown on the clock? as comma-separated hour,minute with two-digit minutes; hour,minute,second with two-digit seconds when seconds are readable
1,48
